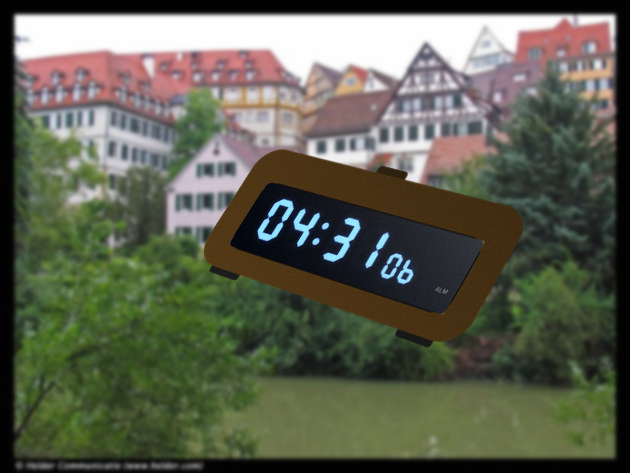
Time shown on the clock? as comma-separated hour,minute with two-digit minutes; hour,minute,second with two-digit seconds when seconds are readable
4,31,06
